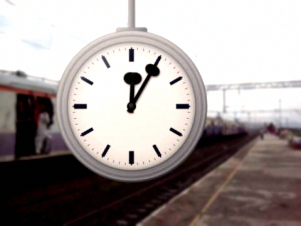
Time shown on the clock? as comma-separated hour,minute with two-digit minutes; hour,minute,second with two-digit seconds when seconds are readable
12,05
